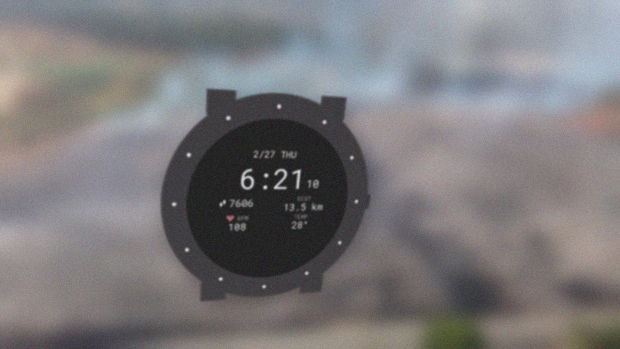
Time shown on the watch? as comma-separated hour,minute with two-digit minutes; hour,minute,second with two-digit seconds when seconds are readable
6,21,10
